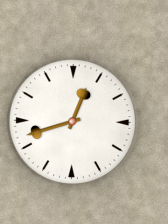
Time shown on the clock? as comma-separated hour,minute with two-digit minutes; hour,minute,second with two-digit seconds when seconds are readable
12,42
